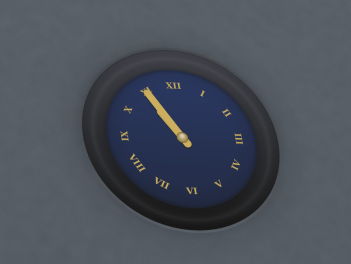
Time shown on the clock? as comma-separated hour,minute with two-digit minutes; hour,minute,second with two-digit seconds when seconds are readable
10,55
